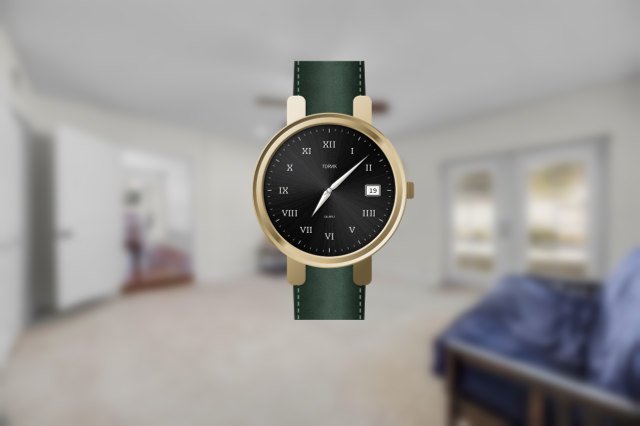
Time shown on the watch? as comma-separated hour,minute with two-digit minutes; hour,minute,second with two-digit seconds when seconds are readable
7,08
